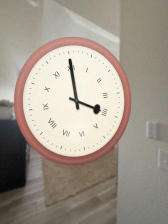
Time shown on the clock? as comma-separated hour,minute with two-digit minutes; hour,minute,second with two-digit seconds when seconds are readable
4,00
